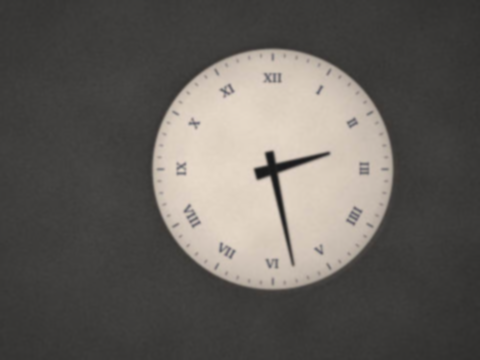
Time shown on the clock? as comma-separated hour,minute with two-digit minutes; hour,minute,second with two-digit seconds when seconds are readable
2,28
